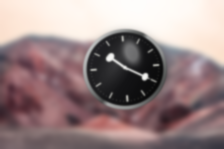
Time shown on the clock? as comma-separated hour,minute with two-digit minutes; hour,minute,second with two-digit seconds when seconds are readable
10,20
